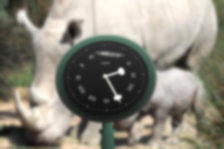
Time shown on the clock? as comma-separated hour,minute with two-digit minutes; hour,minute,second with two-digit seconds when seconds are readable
2,26
